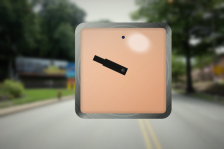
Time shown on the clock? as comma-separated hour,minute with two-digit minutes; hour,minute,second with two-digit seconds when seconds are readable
9,49
